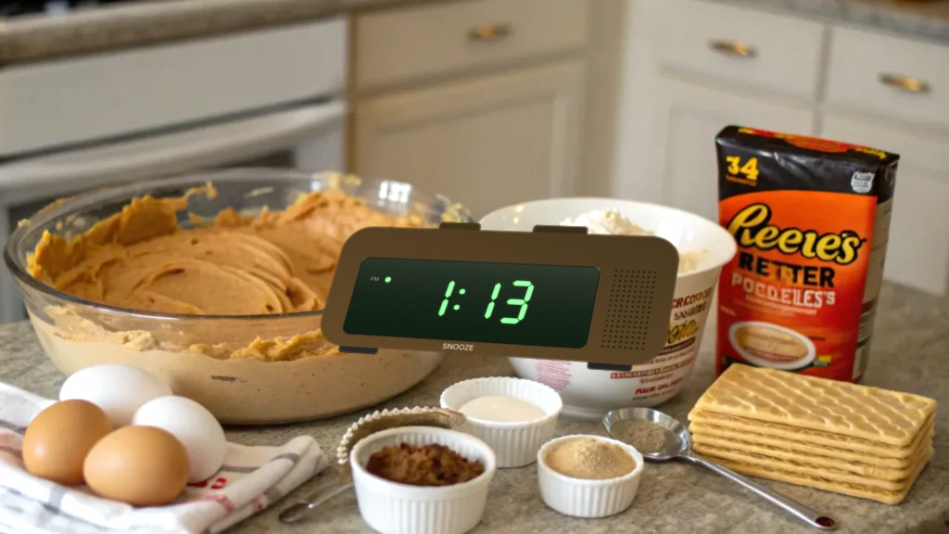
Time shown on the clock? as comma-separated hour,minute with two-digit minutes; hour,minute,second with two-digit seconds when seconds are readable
1,13
